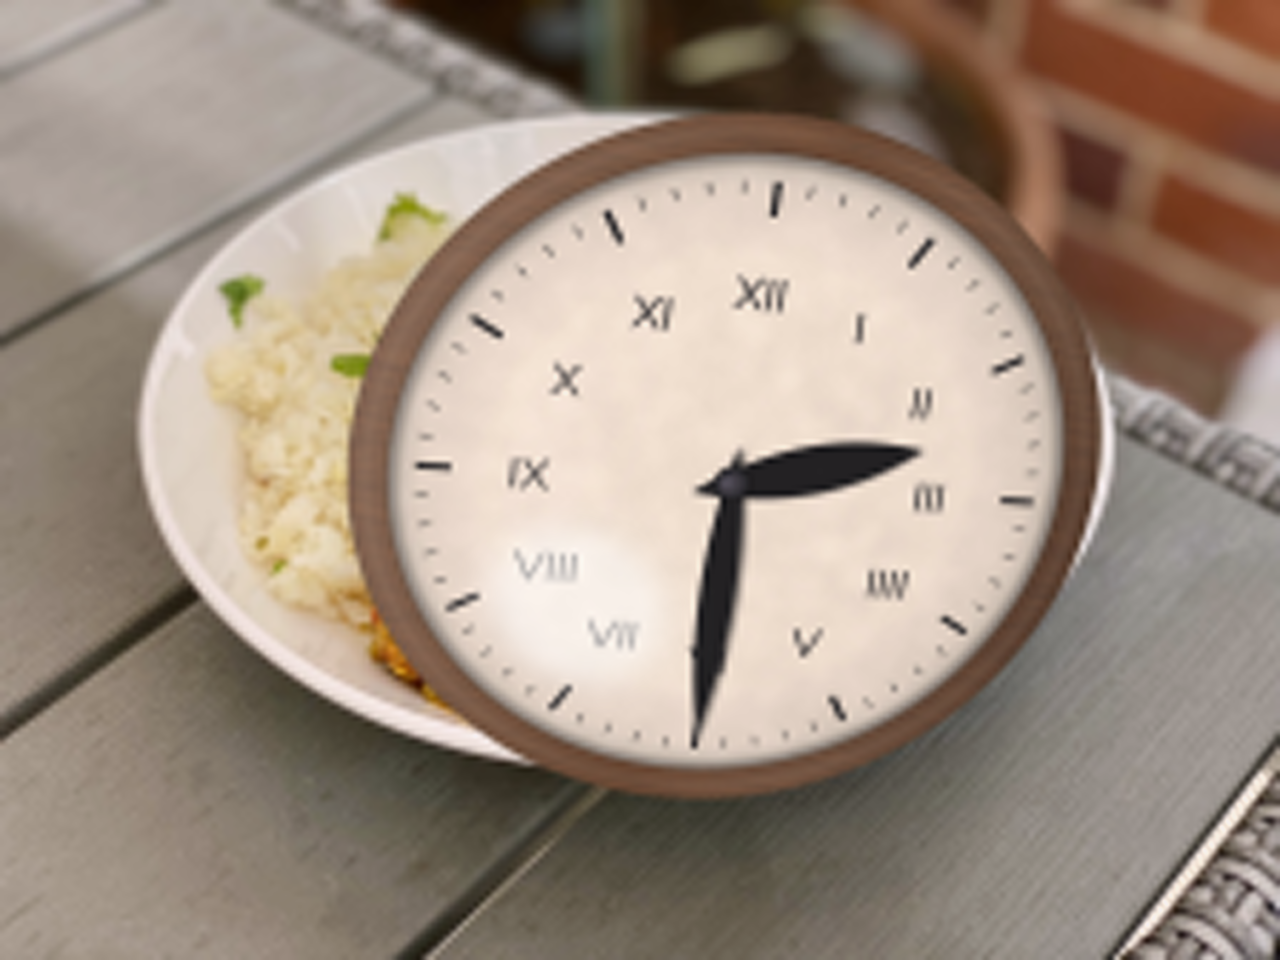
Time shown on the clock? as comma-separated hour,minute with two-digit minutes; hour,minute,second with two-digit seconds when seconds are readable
2,30
